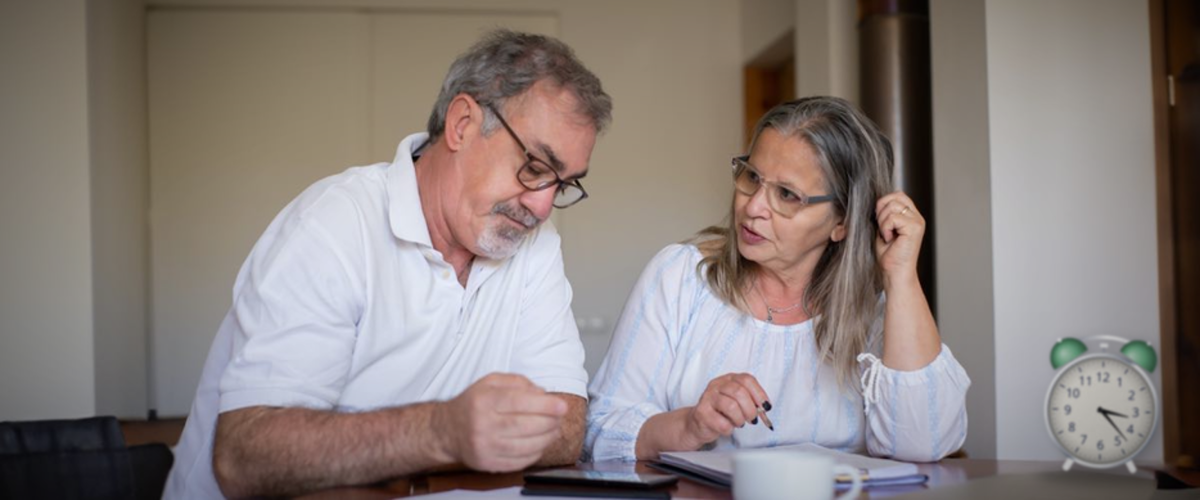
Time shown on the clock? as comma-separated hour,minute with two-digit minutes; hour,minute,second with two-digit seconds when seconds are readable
3,23
